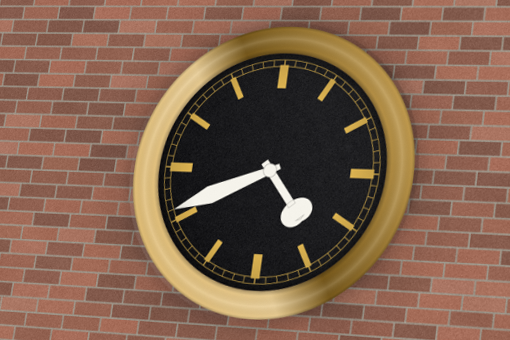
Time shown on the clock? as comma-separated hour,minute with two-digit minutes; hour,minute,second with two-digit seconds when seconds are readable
4,41
